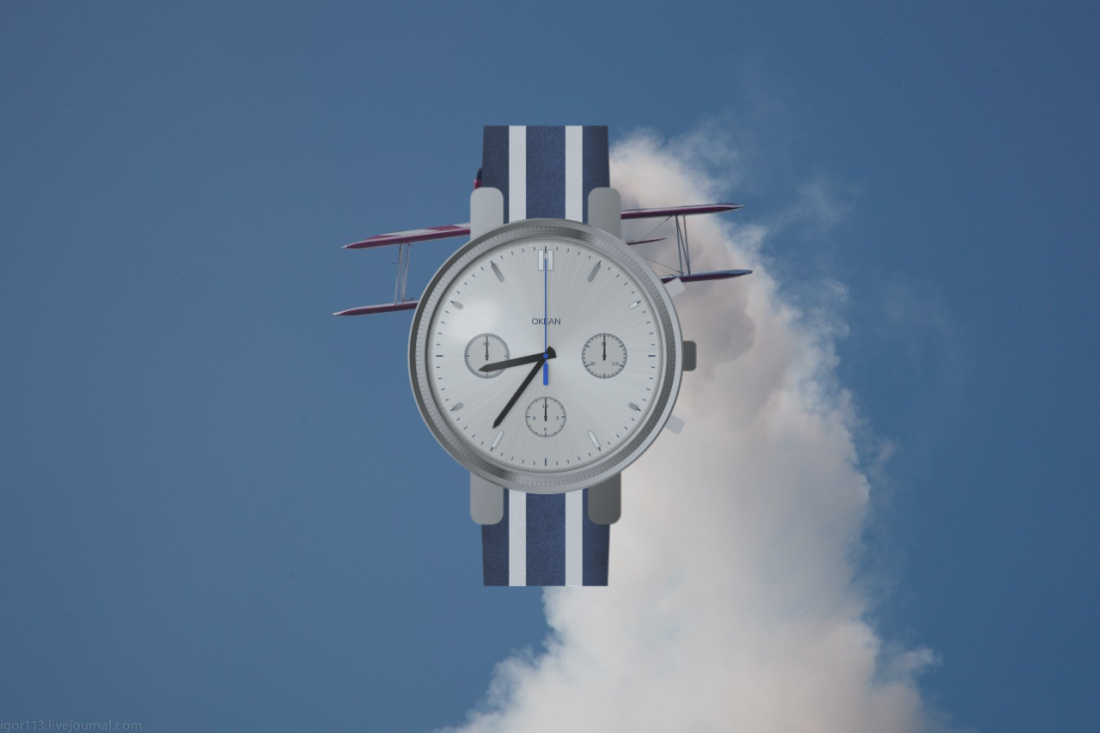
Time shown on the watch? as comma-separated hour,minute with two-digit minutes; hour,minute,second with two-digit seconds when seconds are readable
8,36
